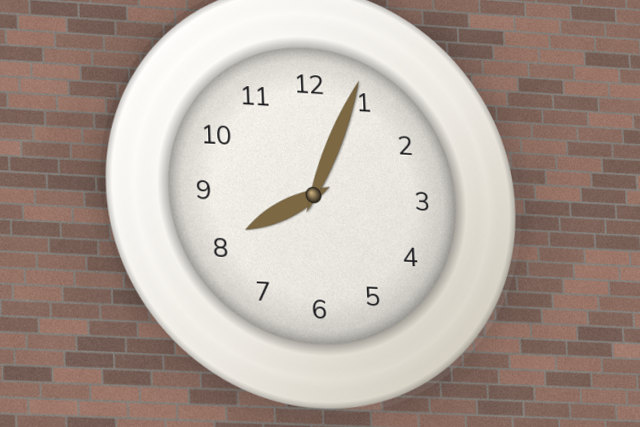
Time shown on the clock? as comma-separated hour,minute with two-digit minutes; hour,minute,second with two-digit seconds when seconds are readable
8,04
